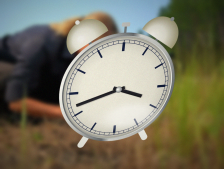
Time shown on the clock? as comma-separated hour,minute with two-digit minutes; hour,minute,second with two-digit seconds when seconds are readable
3,42
